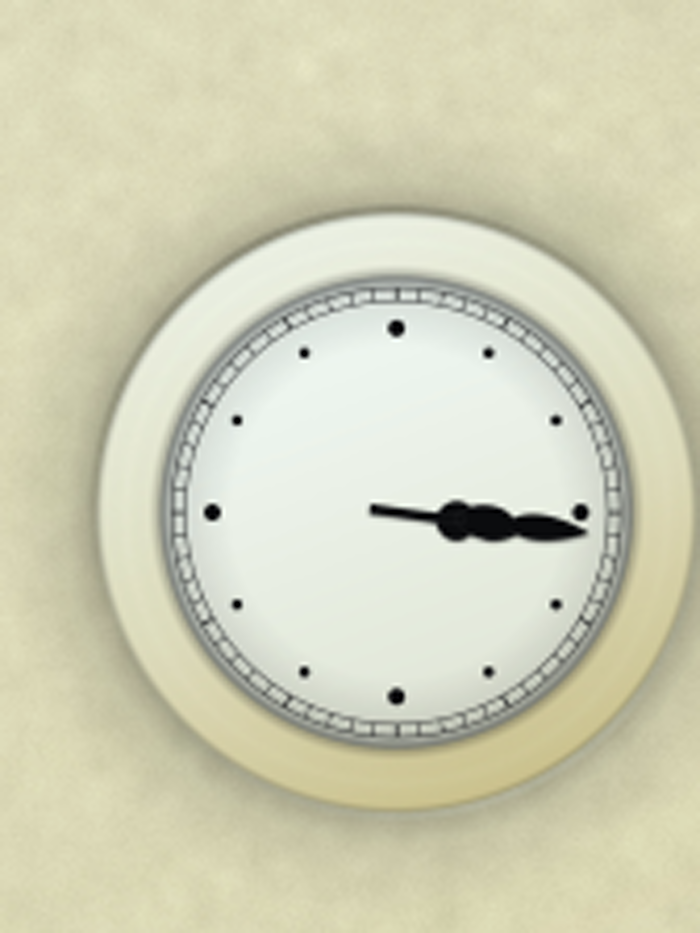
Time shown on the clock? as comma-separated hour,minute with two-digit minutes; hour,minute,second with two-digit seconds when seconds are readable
3,16
